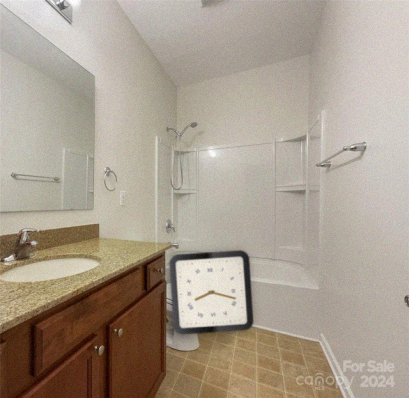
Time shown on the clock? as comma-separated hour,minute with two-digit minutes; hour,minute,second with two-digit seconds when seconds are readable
8,18
